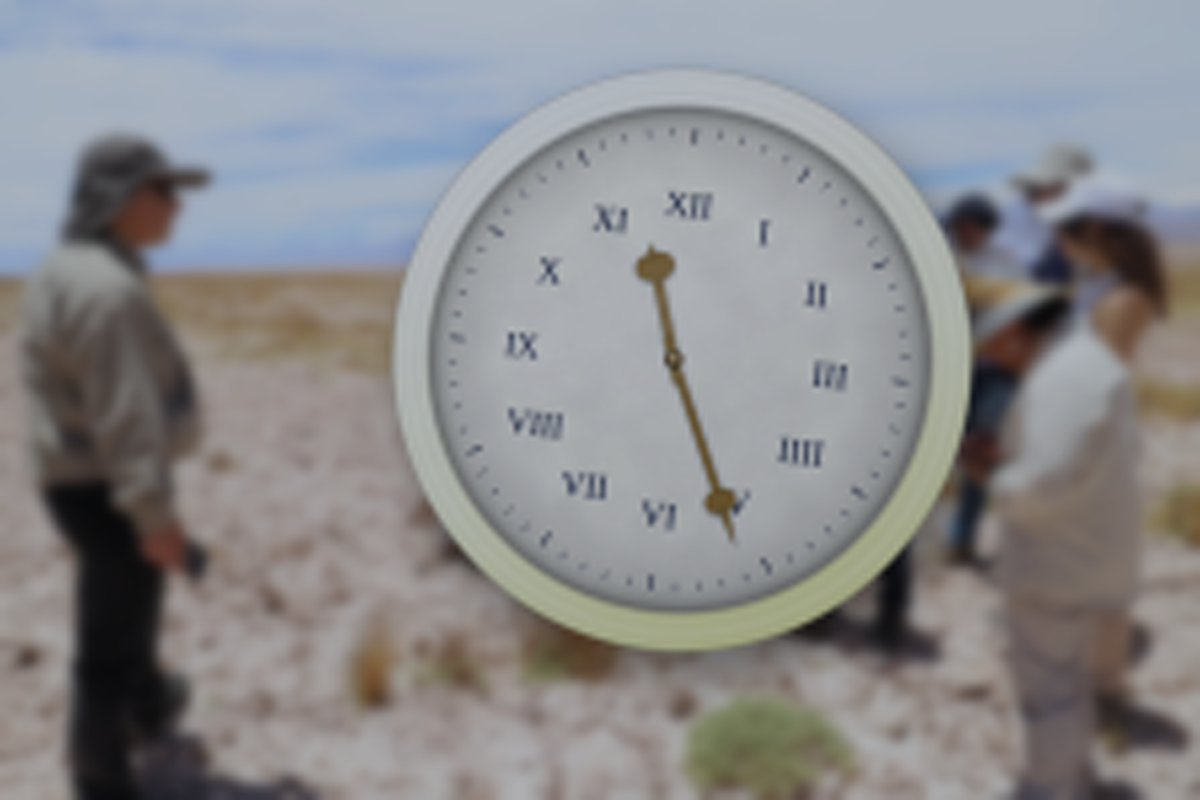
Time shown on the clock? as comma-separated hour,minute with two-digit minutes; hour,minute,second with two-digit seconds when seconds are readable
11,26
